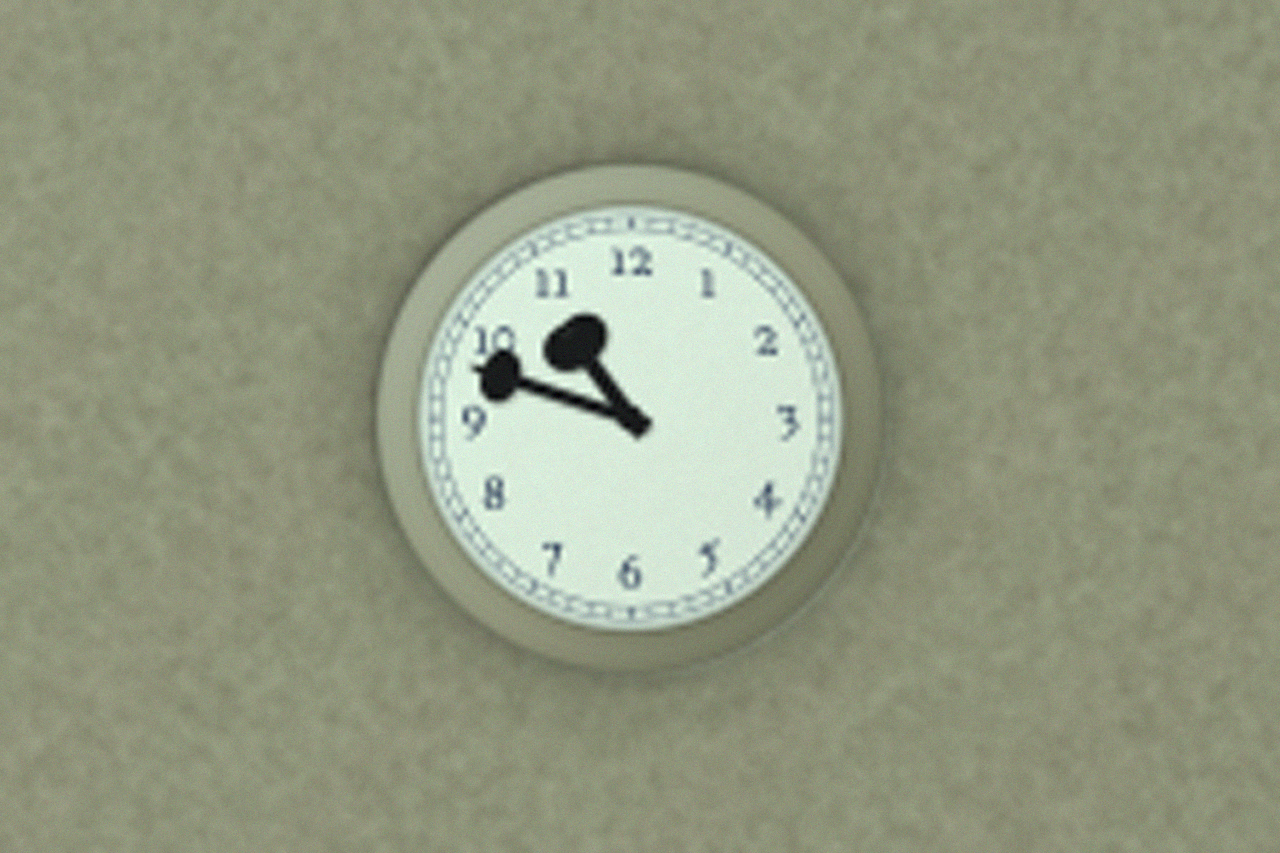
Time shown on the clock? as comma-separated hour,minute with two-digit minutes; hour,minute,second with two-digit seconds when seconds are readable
10,48
